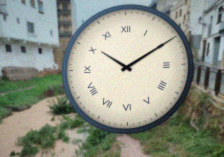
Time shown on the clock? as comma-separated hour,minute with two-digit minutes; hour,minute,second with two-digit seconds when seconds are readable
10,10
